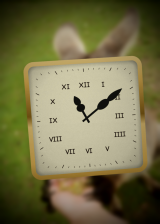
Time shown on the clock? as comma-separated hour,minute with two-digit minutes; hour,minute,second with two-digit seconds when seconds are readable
11,09
